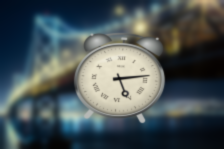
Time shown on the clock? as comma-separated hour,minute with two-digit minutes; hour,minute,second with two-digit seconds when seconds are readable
5,13
